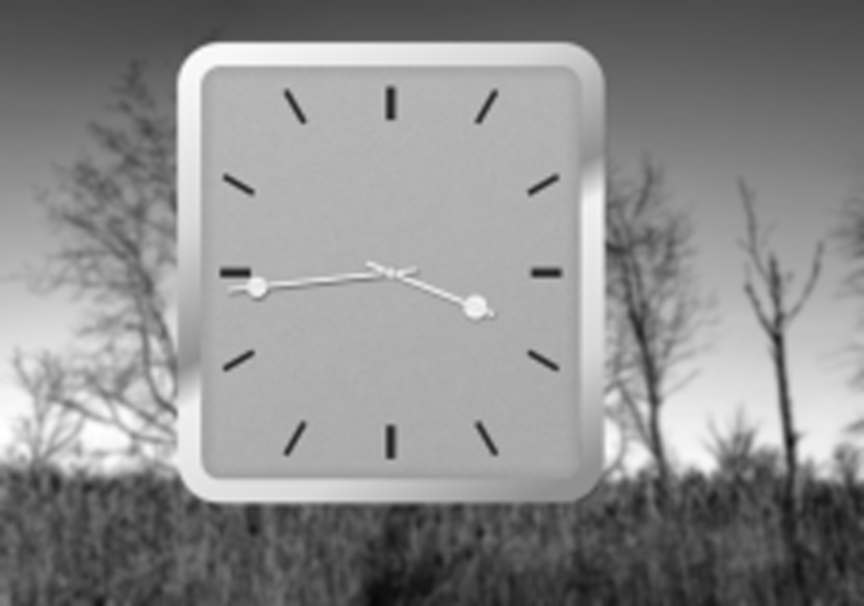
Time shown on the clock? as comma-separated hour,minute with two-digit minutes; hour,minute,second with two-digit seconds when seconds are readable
3,44
